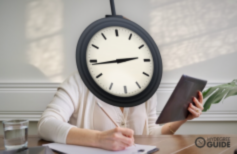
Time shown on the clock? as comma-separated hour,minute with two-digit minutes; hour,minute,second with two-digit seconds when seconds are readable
2,44
